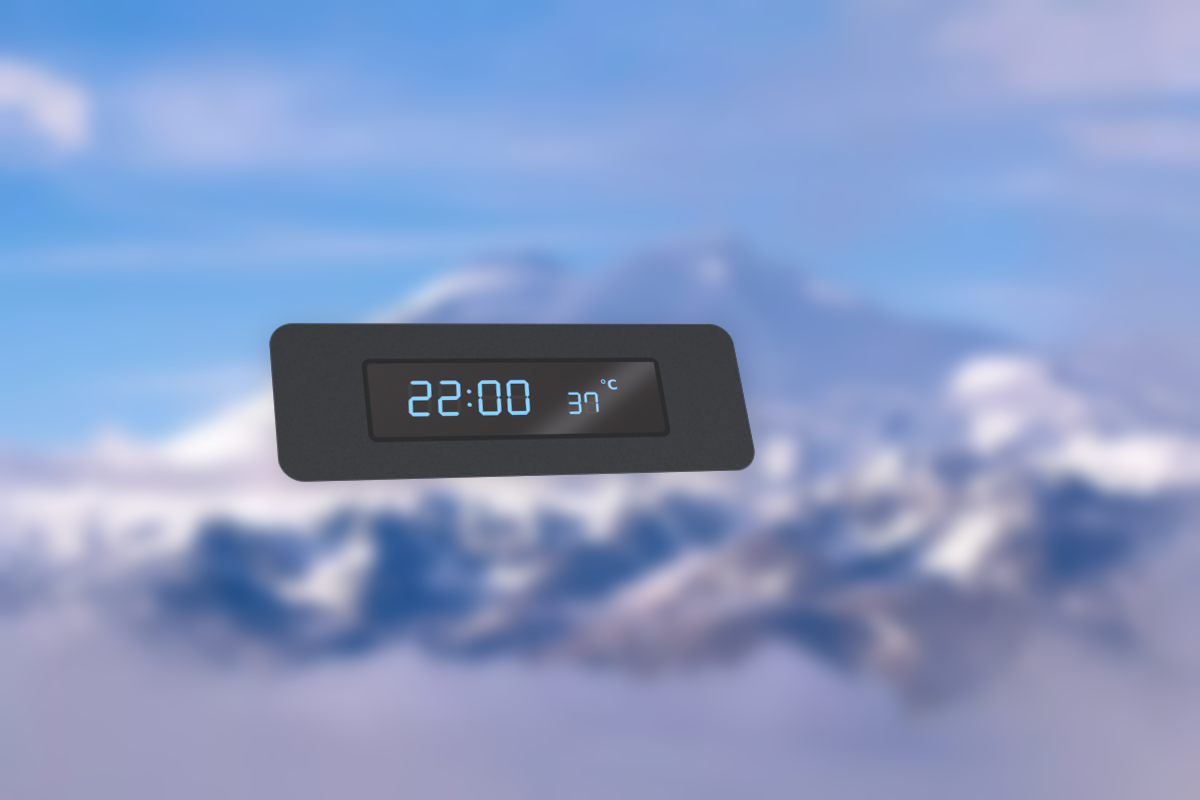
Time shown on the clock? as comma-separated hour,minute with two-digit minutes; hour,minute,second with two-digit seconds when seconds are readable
22,00
